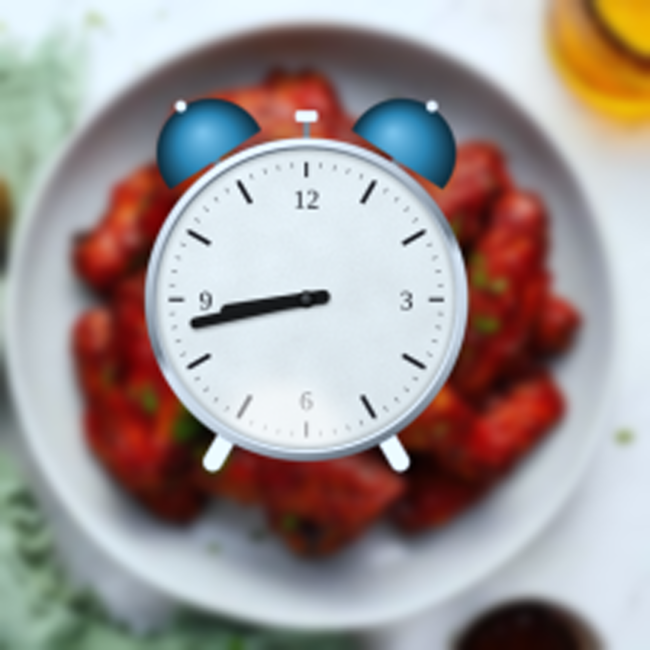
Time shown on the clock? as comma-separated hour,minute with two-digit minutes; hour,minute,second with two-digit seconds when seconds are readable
8,43
